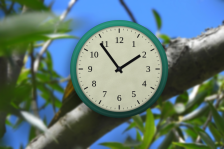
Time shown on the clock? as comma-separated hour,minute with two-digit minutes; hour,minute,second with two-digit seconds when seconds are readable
1,54
